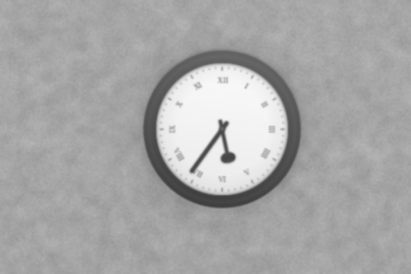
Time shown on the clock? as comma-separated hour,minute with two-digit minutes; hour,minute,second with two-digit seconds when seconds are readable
5,36
